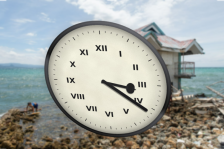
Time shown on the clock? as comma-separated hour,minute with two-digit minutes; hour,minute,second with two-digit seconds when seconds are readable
3,21
